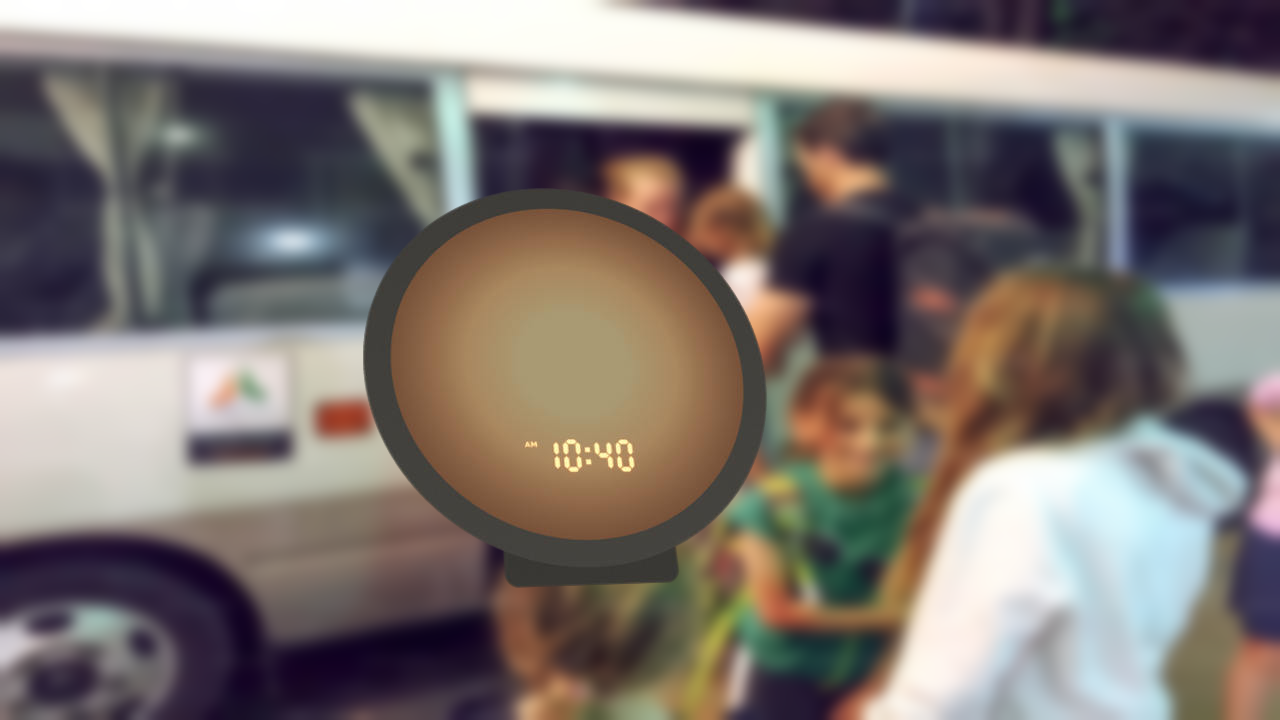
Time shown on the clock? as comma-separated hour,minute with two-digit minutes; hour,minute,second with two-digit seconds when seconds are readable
10,40
